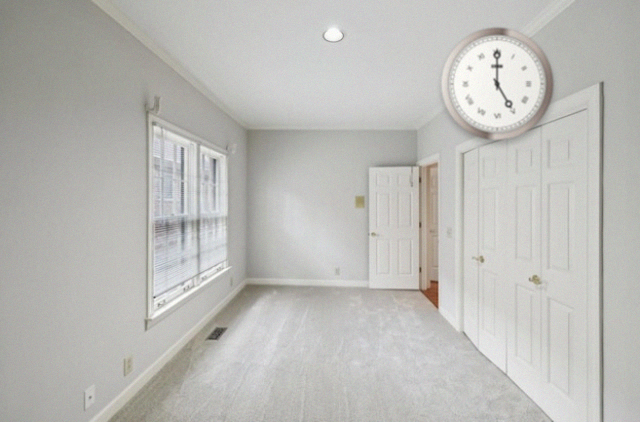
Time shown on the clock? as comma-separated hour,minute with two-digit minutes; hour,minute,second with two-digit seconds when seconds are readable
5,00
